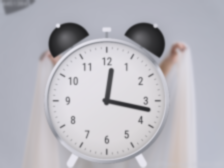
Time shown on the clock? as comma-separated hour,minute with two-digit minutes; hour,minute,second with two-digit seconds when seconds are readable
12,17
